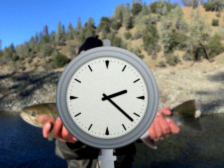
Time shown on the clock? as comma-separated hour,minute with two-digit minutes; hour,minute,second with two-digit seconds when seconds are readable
2,22
